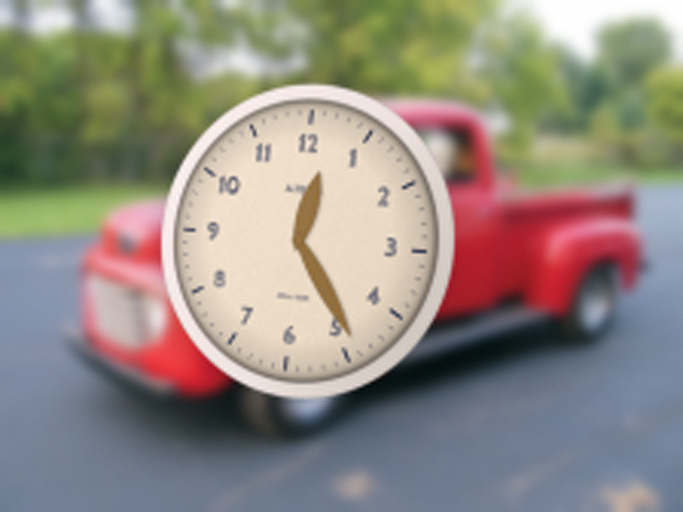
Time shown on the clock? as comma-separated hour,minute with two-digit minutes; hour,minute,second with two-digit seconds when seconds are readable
12,24
